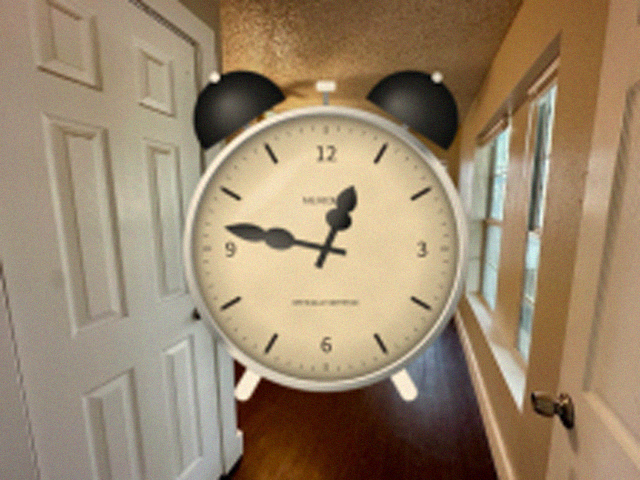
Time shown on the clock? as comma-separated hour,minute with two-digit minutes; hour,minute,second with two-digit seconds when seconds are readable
12,47
